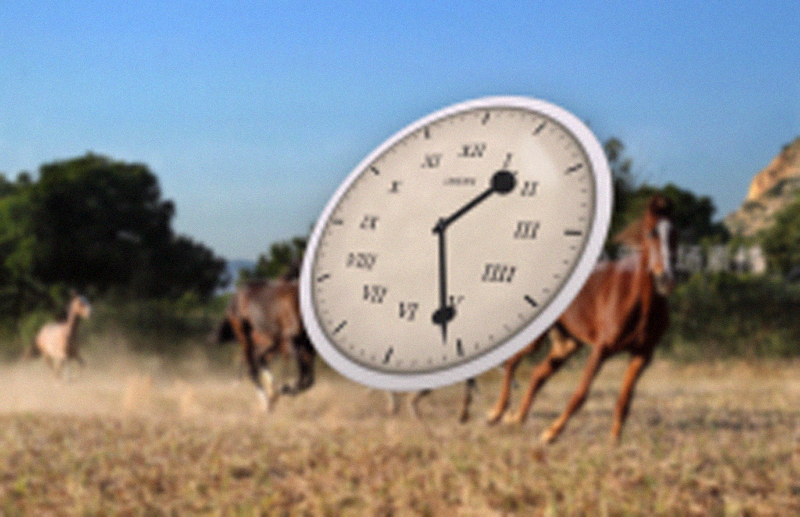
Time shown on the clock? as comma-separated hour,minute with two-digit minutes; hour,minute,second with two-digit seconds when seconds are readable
1,26
